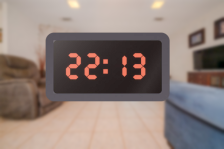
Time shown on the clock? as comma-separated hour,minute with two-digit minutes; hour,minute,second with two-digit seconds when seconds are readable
22,13
